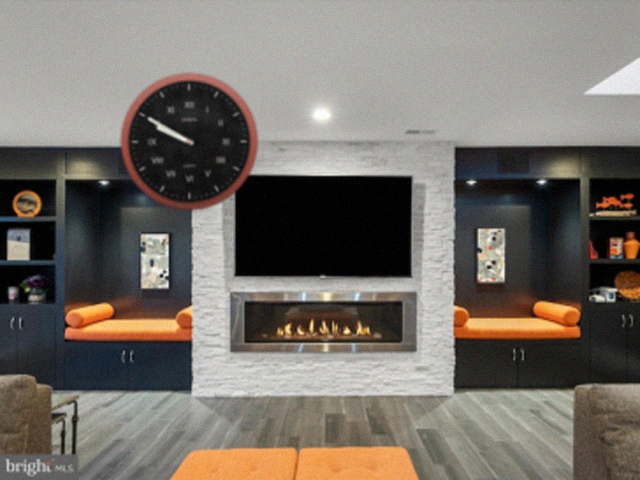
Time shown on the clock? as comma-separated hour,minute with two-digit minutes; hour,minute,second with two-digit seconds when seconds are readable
9,50
